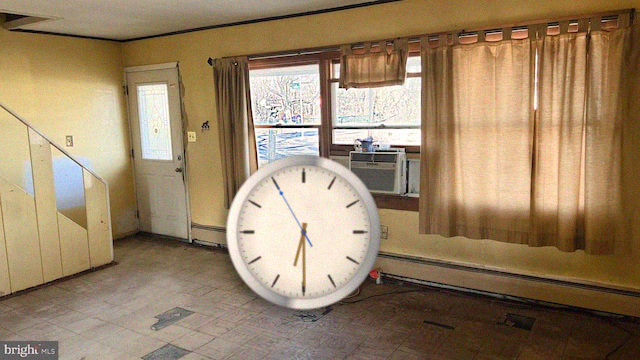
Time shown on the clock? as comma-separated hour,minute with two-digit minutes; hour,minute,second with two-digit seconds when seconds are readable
6,29,55
